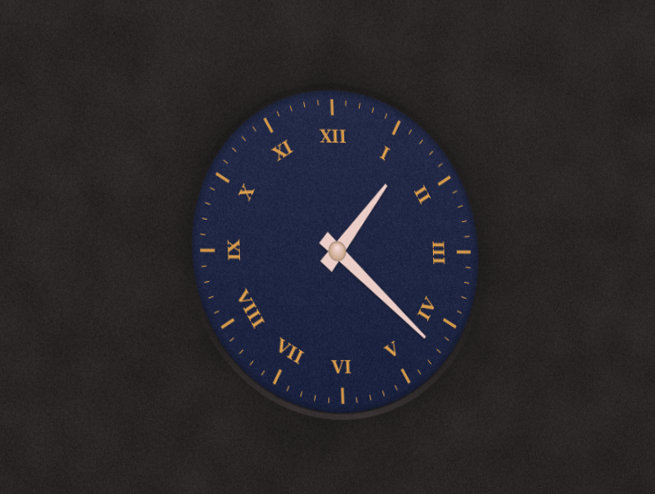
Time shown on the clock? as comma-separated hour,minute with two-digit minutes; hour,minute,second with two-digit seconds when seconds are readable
1,22
